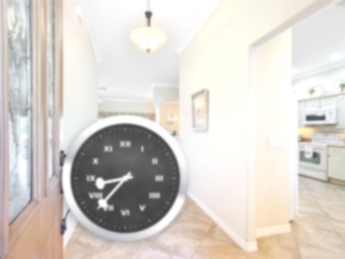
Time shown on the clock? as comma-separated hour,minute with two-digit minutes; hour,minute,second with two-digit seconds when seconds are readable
8,37
